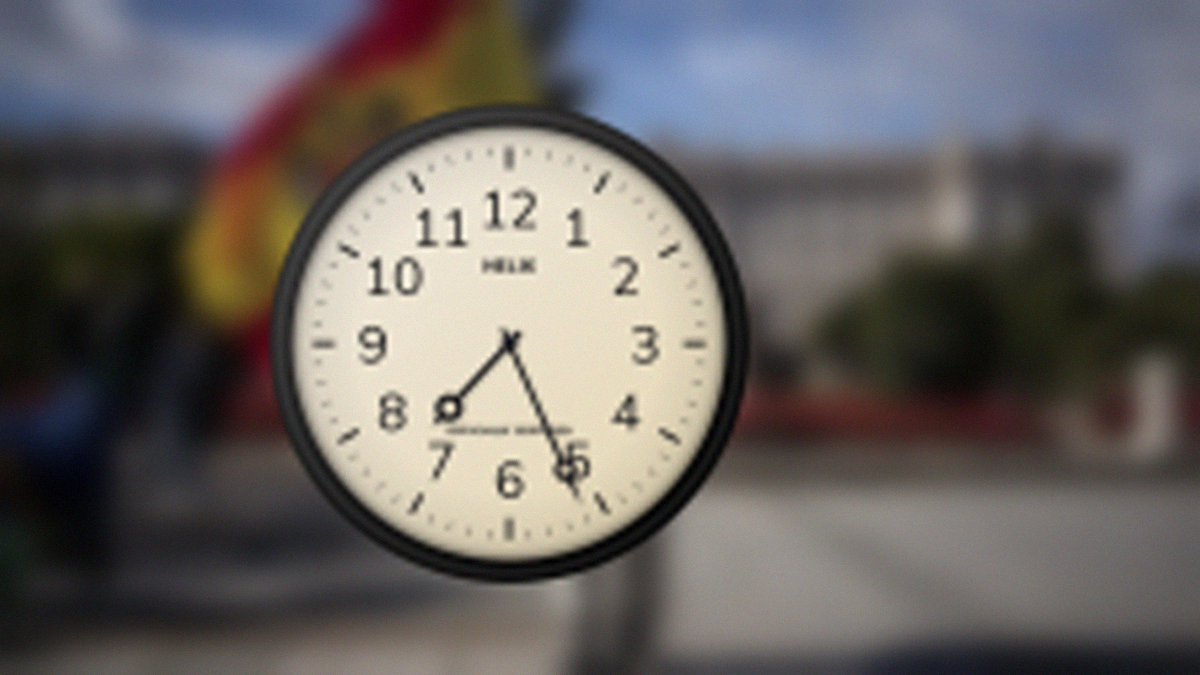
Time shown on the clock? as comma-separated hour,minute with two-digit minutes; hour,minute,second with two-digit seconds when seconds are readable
7,26
